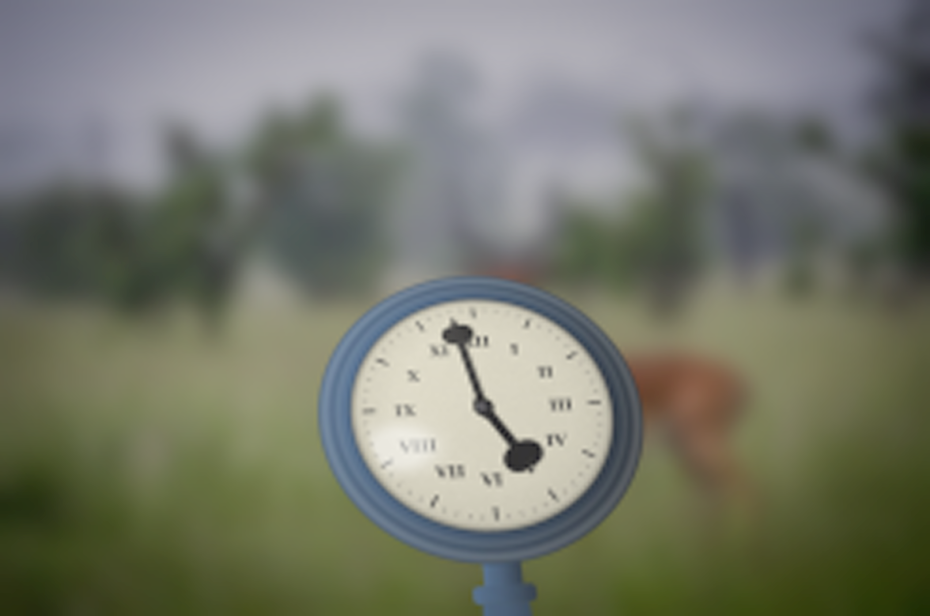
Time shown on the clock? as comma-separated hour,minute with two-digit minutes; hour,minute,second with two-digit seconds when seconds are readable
4,58
